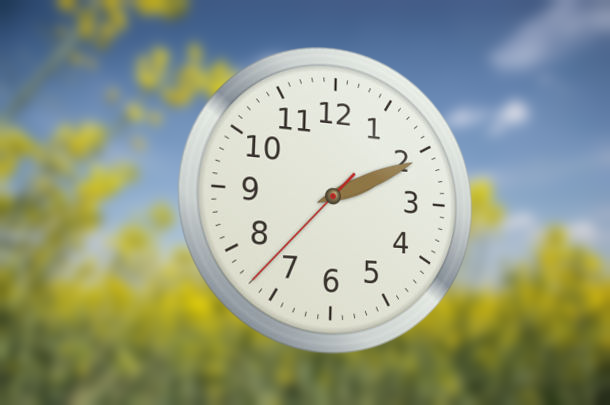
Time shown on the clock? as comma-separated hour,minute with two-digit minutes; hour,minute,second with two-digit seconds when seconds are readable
2,10,37
